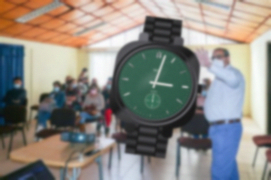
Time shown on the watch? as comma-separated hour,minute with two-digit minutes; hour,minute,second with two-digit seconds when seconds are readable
3,02
